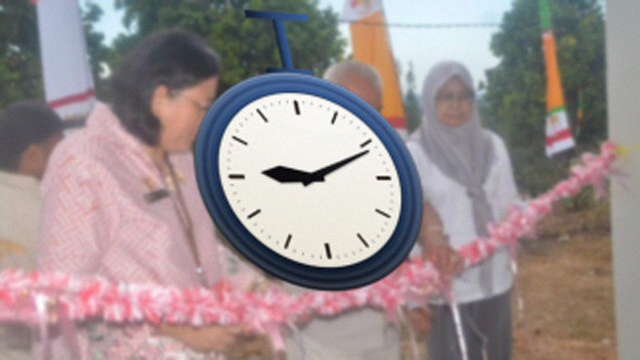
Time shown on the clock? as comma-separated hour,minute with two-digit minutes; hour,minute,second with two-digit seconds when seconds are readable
9,11
